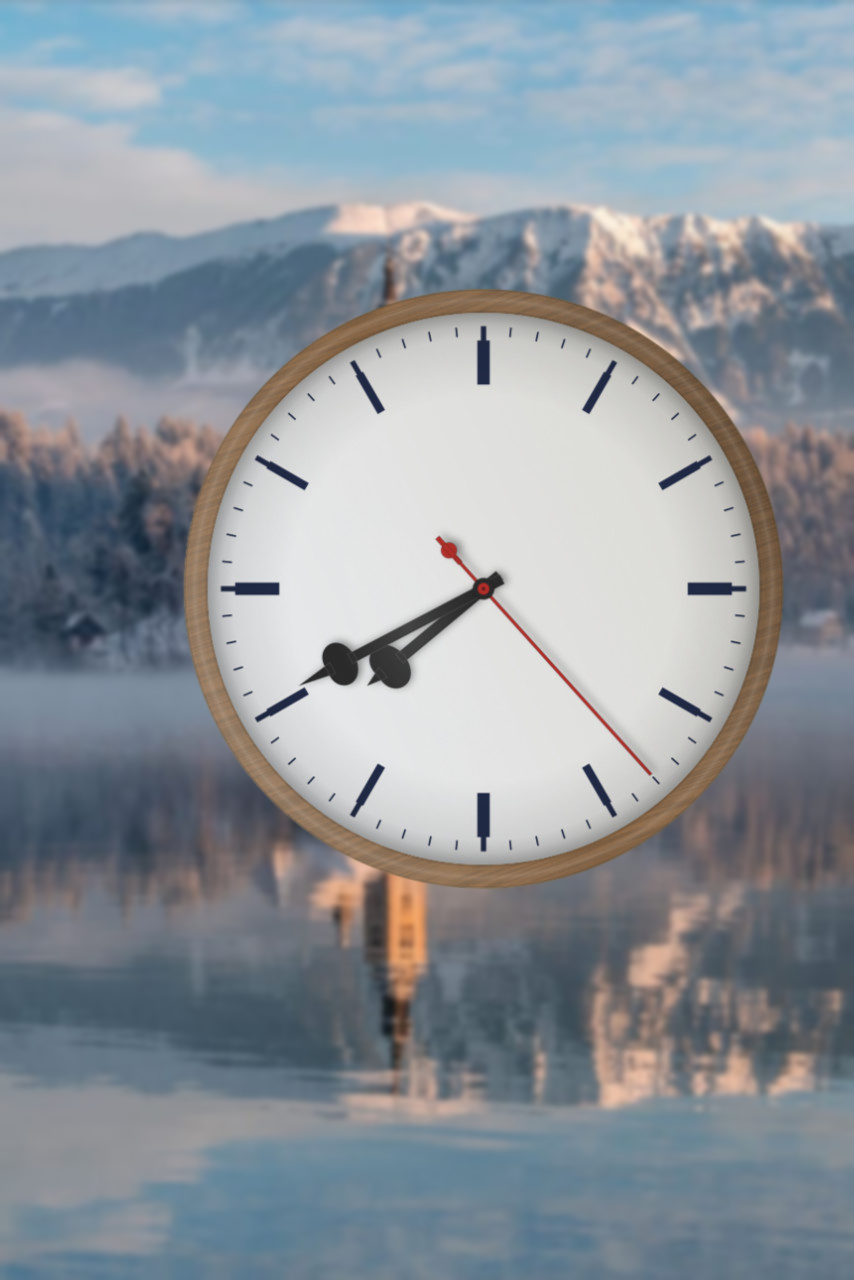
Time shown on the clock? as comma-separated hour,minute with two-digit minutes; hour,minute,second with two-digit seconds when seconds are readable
7,40,23
